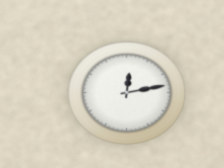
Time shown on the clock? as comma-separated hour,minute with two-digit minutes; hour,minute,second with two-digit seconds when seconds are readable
12,13
